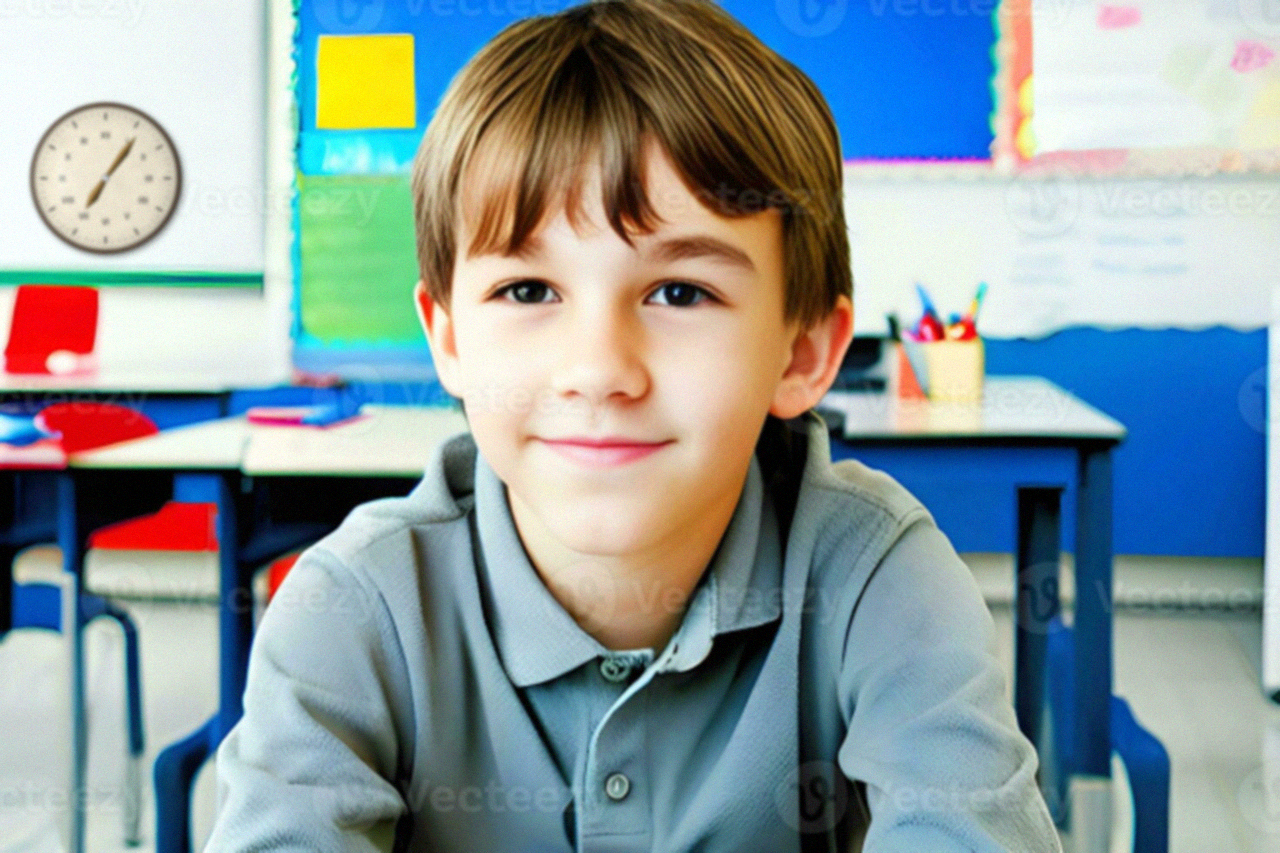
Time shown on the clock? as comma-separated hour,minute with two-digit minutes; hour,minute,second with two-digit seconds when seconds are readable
7,06
